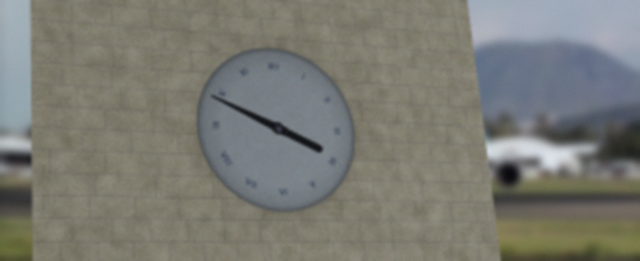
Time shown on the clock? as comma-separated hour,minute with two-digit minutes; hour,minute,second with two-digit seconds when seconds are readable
3,49
